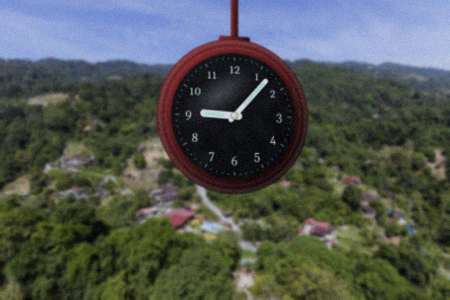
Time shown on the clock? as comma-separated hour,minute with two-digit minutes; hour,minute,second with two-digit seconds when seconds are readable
9,07
